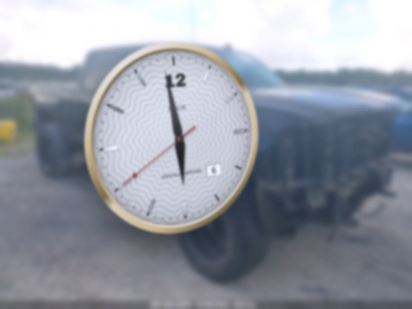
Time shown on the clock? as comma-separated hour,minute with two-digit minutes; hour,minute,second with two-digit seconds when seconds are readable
5,58,40
